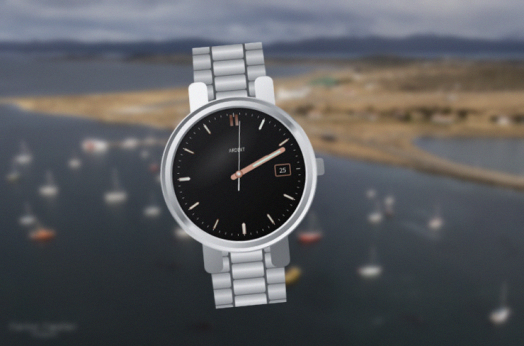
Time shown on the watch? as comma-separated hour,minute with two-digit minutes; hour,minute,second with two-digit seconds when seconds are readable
2,11,01
